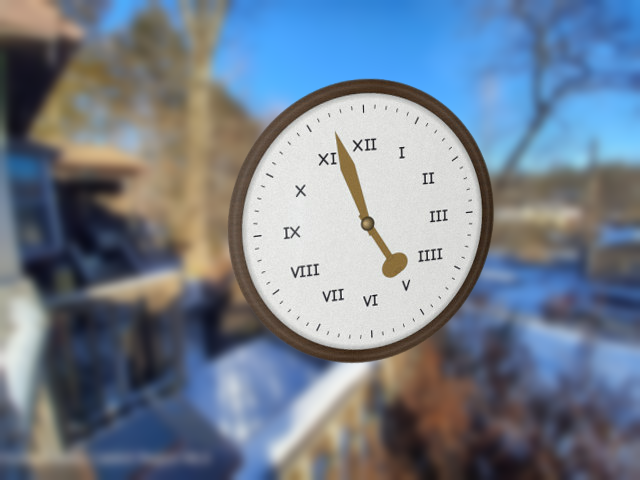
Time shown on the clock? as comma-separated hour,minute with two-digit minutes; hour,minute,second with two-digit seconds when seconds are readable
4,57
